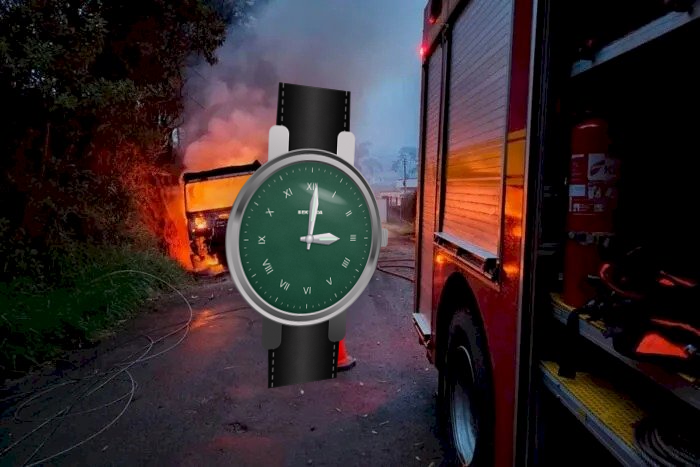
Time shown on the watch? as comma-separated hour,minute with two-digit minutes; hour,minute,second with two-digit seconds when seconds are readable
3,01
